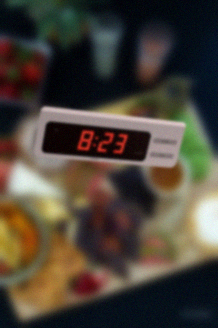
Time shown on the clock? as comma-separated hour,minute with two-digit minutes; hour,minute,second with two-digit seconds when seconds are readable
8,23
